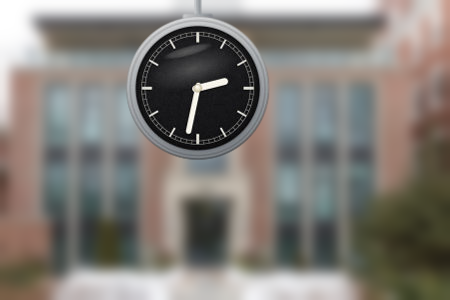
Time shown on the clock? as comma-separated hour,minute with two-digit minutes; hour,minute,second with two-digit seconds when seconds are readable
2,32
